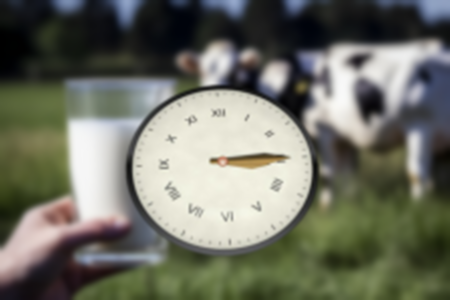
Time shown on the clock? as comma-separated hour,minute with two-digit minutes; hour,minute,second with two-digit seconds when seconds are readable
3,15
